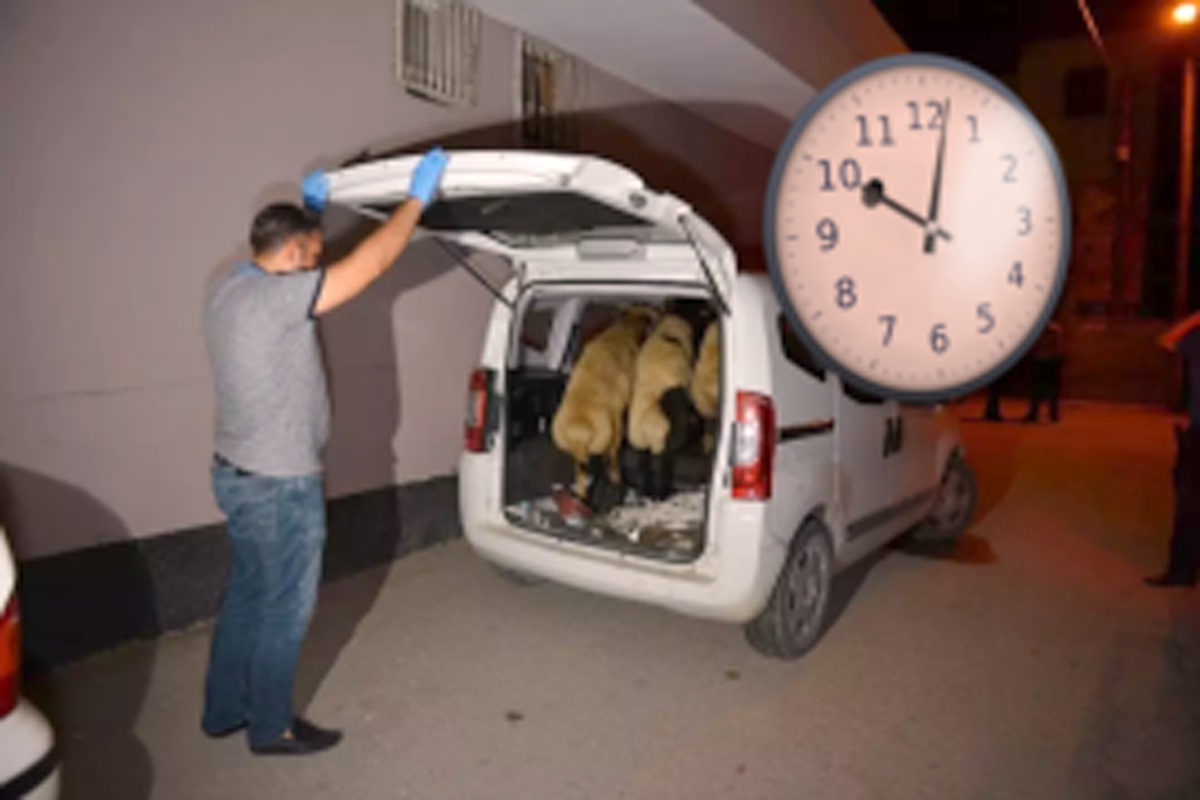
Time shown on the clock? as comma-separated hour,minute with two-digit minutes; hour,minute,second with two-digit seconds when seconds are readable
10,02
